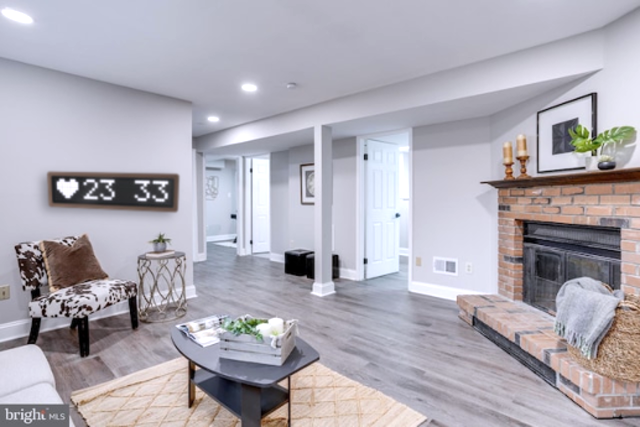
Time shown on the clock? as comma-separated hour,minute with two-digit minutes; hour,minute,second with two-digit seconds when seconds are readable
23,33
